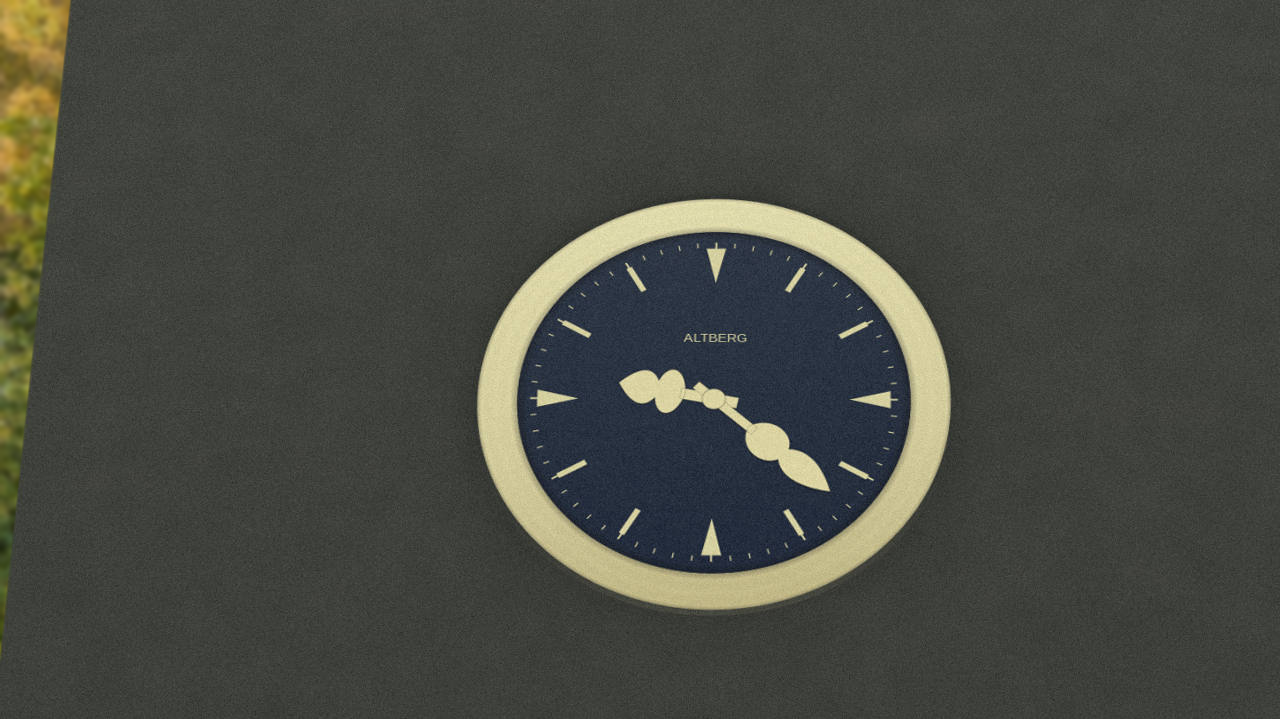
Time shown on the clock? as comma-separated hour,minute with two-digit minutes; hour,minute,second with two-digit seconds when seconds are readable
9,22
